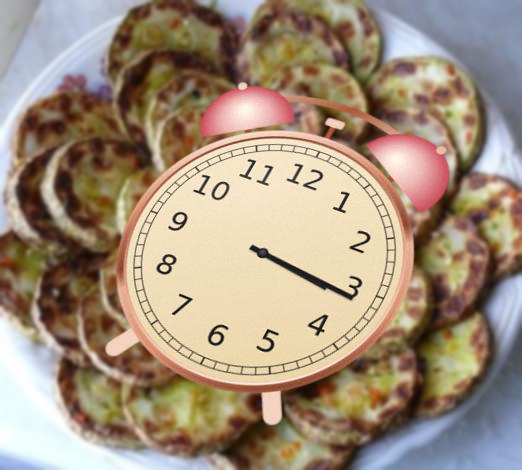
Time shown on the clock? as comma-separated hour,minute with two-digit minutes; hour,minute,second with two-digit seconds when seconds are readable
3,16
